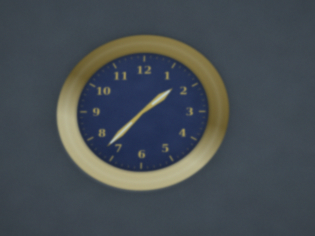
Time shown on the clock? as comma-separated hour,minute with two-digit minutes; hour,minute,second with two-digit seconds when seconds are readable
1,37
